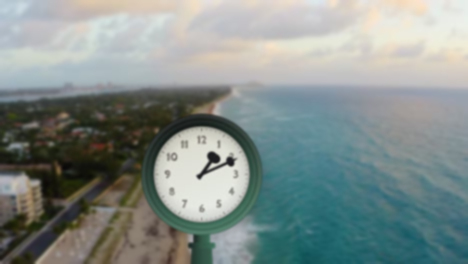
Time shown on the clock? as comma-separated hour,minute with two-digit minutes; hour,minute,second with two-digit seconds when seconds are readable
1,11
